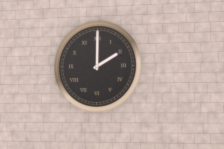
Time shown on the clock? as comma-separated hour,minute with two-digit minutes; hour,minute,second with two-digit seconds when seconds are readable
2,00
